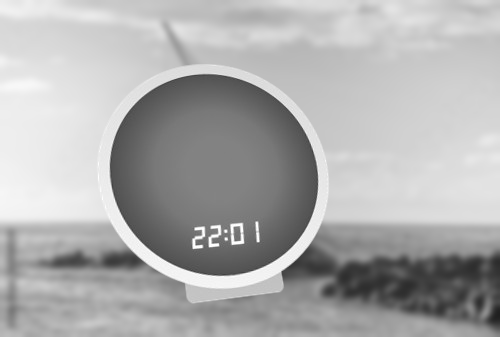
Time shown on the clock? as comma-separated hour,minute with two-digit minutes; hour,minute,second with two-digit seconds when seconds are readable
22,01
